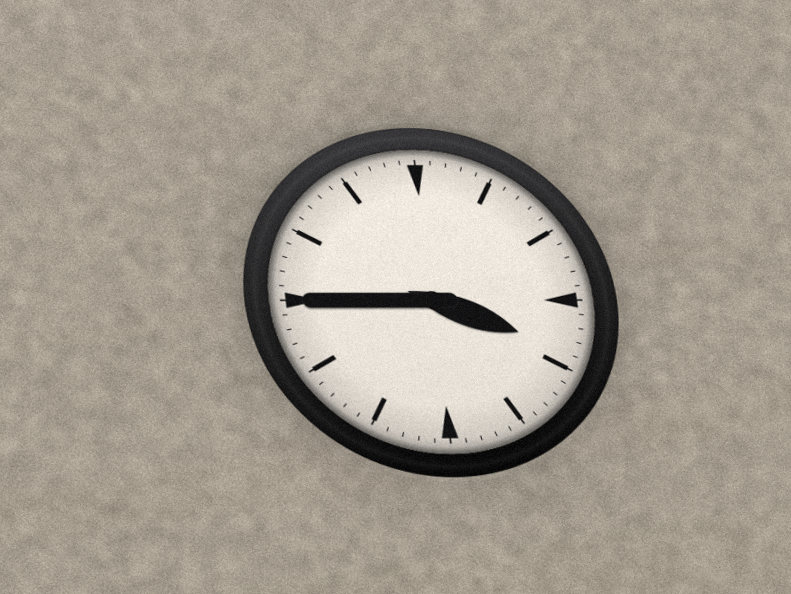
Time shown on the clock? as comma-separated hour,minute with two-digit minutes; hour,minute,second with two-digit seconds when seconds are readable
3,45
